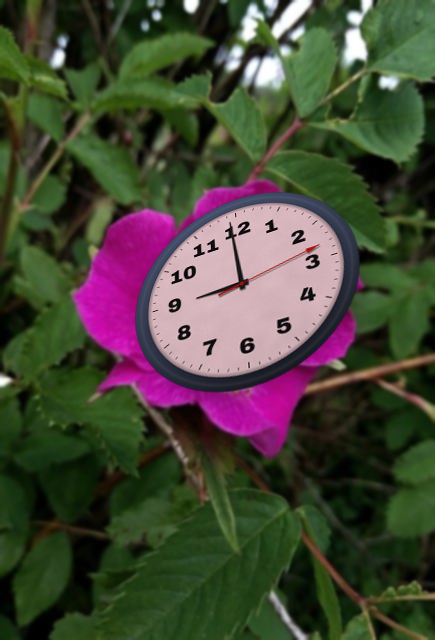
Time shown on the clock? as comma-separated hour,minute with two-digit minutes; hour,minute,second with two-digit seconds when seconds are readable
8,59,13
